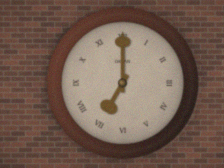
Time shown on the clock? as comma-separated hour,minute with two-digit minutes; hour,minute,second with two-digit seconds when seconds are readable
7,00
